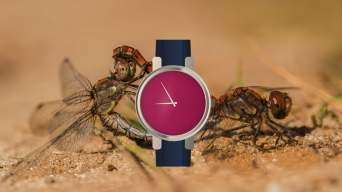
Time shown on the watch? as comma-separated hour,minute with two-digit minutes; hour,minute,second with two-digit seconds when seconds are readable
8,55
